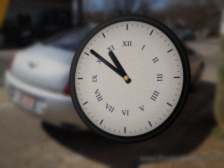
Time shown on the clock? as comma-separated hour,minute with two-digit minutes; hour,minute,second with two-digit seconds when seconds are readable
10,51
